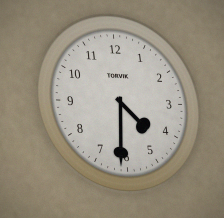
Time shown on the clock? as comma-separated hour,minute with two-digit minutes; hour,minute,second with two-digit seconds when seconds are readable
4,31
